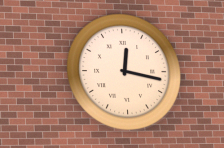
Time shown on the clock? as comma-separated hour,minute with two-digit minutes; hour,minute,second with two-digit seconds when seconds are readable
12,17
